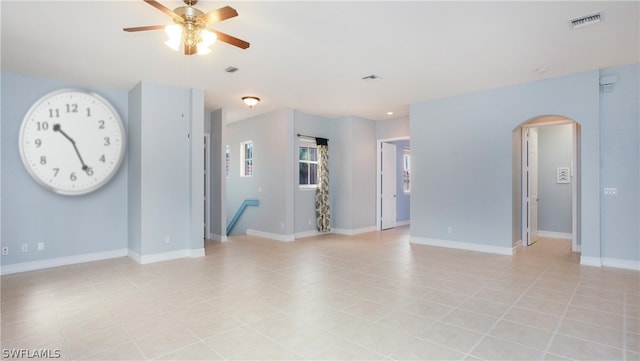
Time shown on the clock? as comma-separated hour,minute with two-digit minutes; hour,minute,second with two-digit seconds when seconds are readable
10,26
